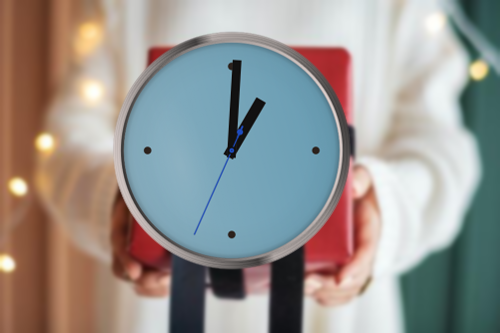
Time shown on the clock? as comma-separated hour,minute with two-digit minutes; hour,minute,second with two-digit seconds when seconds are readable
1,00,34
